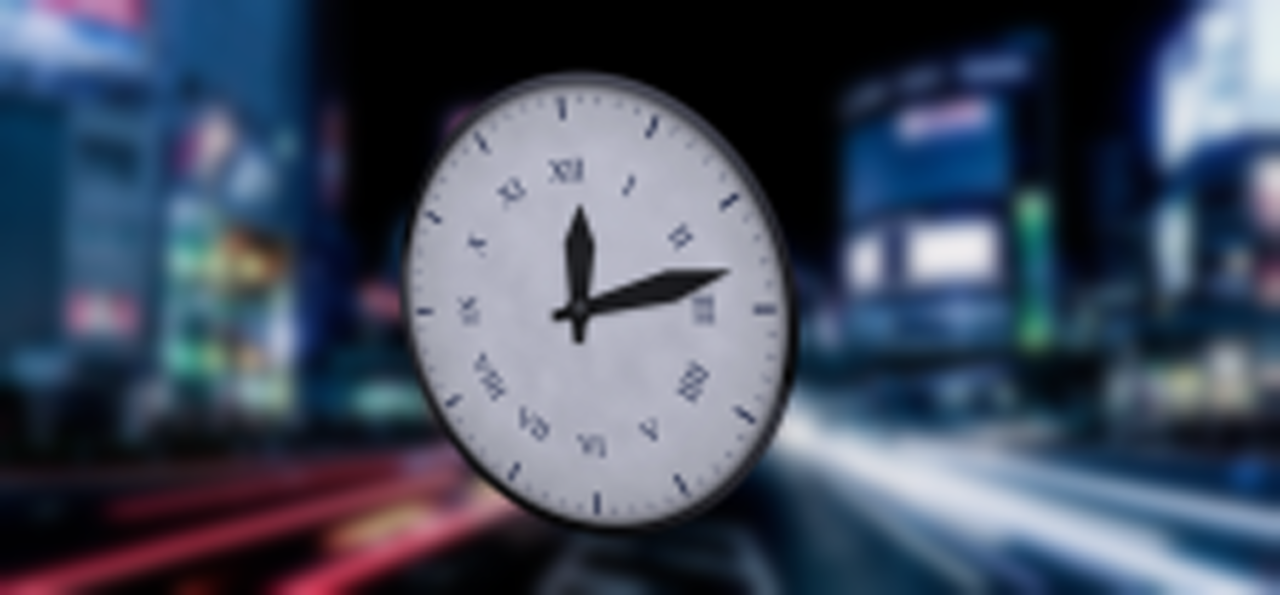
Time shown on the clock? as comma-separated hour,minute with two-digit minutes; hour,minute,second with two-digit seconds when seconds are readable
12,13
